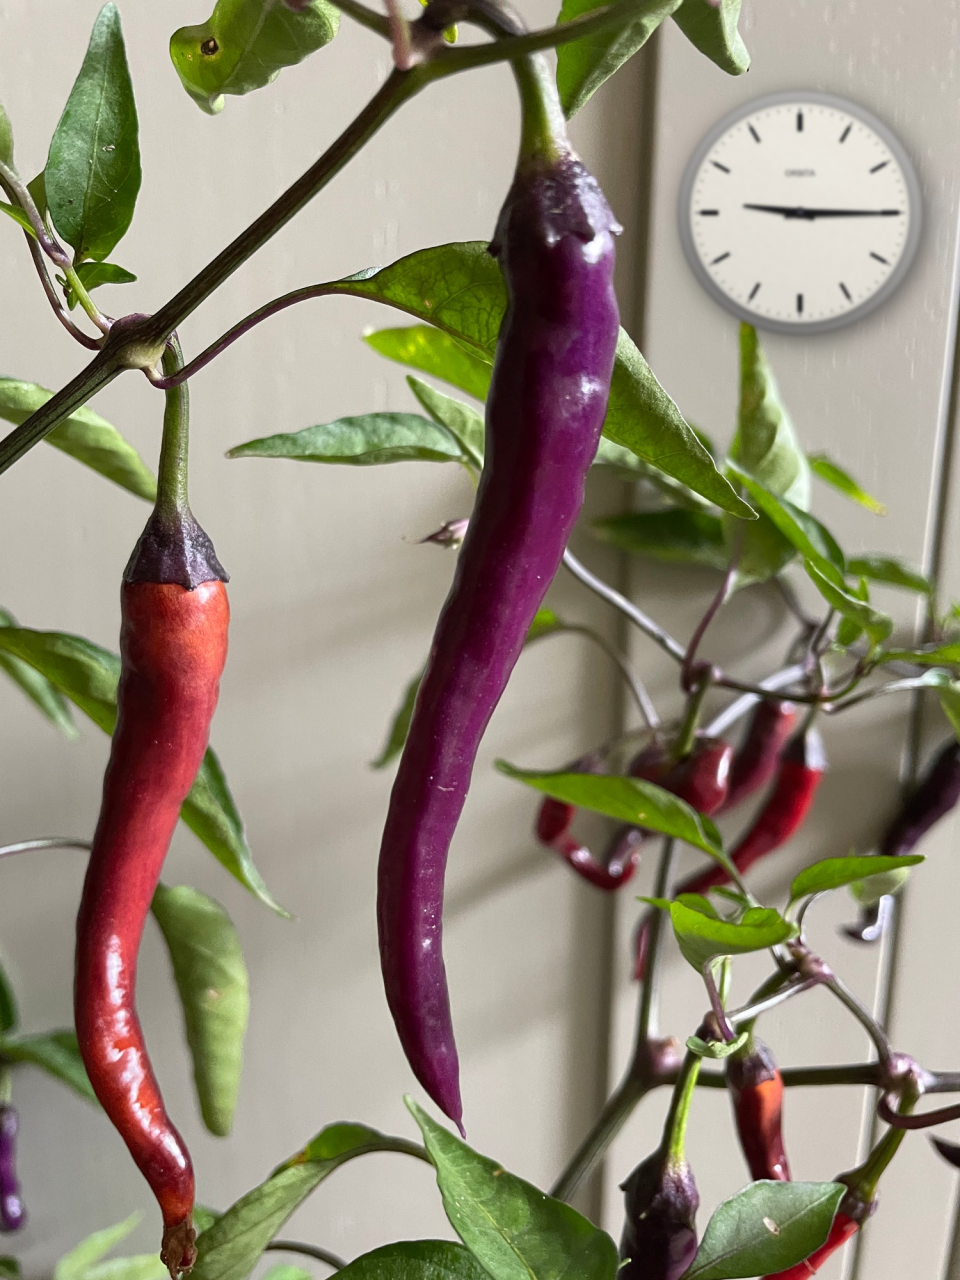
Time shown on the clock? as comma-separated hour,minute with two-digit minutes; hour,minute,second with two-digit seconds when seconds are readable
9,15
